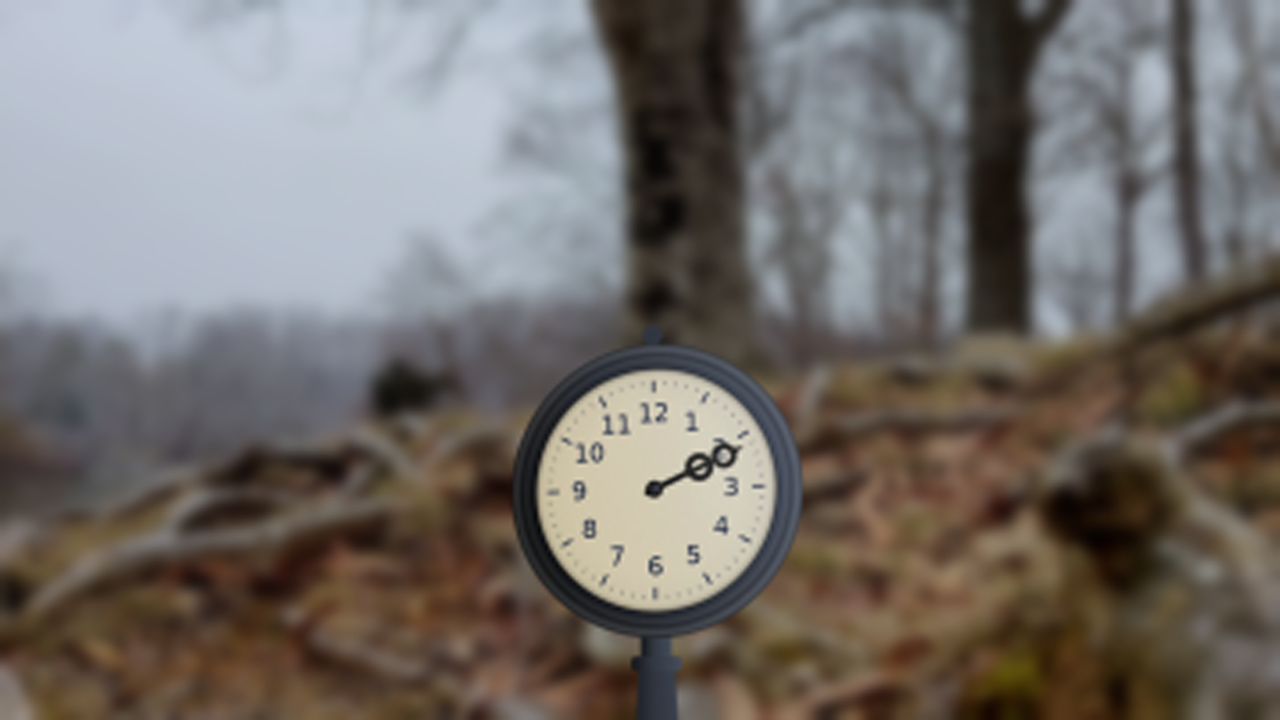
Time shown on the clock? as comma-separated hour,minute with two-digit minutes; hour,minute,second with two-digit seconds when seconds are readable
2,11
